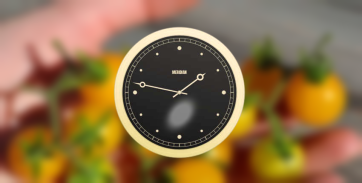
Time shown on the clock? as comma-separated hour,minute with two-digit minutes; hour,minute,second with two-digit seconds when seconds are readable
1,47
